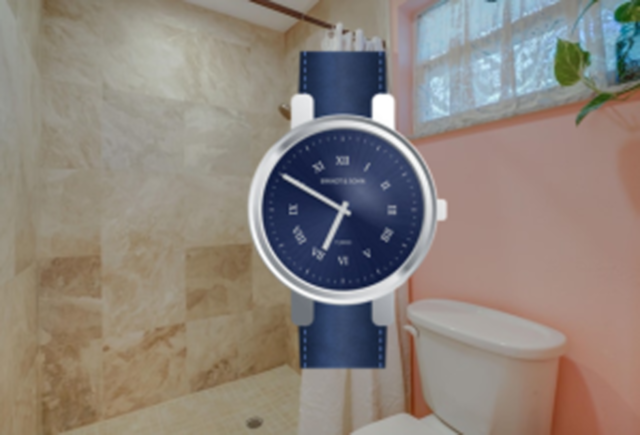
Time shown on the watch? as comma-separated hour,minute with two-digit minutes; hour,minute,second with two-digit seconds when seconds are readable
6,50
